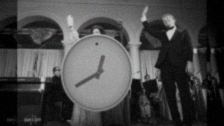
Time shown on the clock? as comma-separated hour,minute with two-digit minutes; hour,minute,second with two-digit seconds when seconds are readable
12,41
